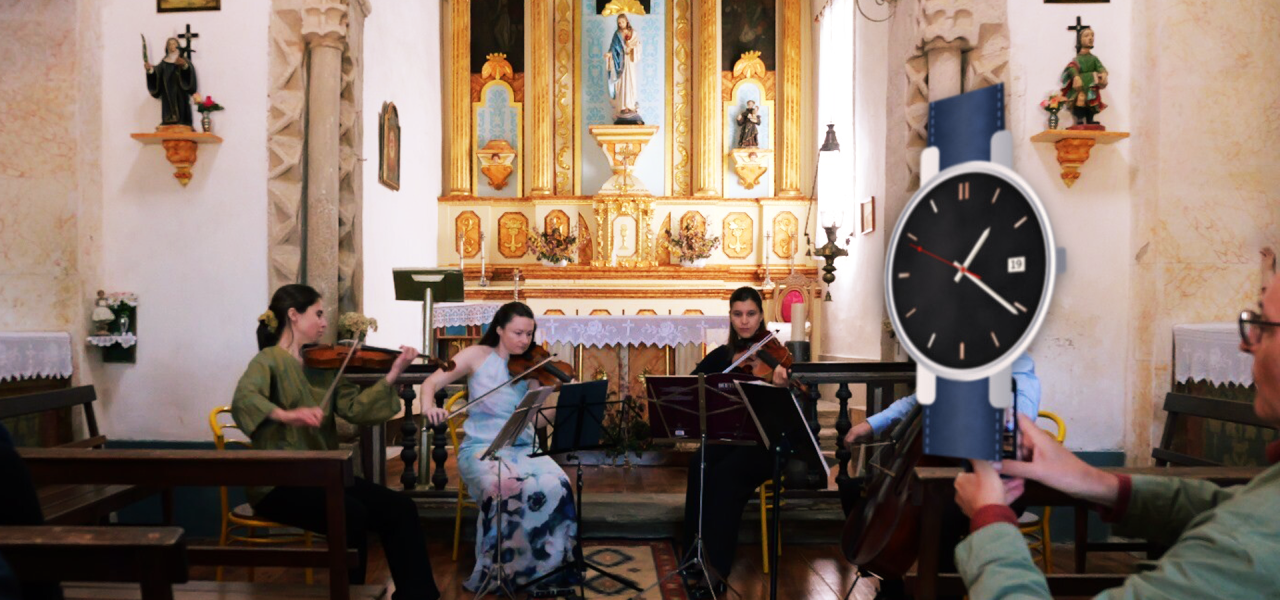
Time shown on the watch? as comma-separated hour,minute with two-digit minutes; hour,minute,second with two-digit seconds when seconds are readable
1,20,49
